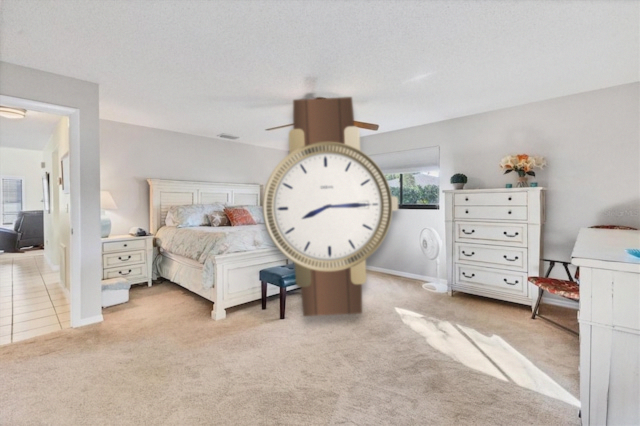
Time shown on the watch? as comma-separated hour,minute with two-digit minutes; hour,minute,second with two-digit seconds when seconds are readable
8,15
